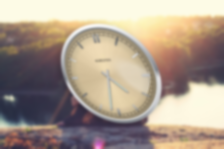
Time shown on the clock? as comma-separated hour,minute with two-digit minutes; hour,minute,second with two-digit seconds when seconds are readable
4,32
